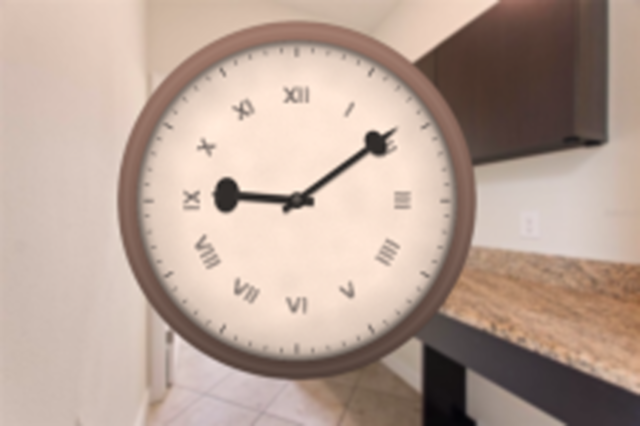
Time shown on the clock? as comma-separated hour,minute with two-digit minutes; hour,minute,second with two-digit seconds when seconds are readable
9,09
